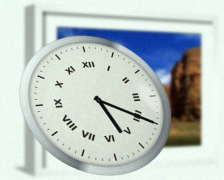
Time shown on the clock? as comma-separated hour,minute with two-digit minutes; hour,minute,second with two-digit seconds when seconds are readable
5,20
